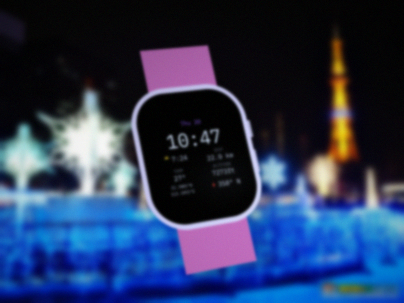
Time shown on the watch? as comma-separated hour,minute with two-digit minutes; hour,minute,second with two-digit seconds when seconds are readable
10,47
